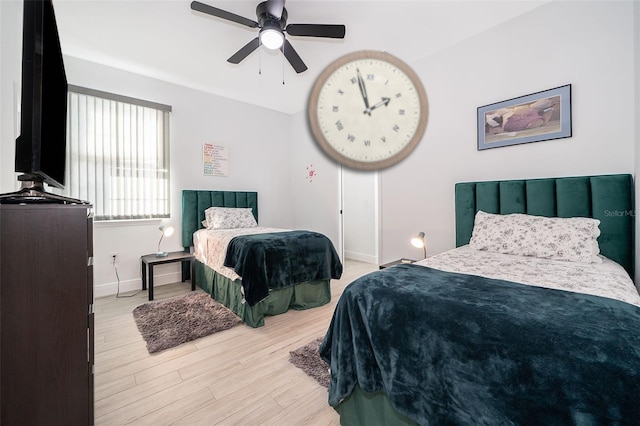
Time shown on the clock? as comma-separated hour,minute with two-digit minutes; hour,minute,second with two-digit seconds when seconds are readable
1,57
